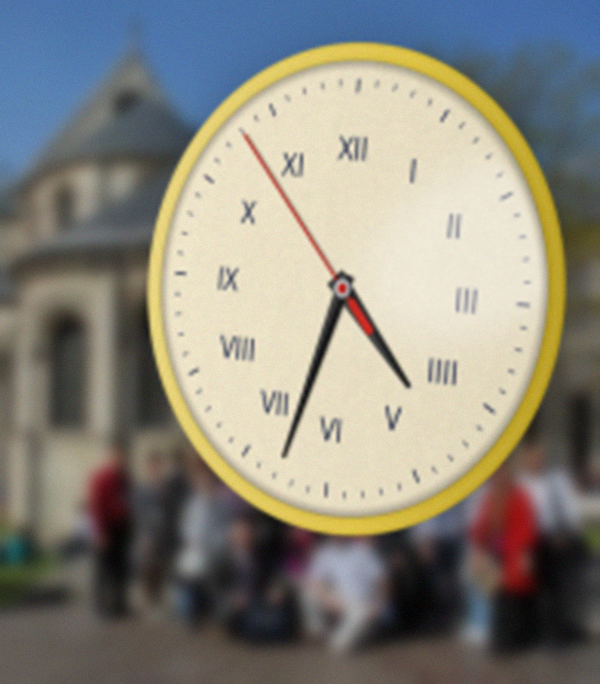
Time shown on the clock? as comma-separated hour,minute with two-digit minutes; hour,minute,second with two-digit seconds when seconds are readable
4,32,53
